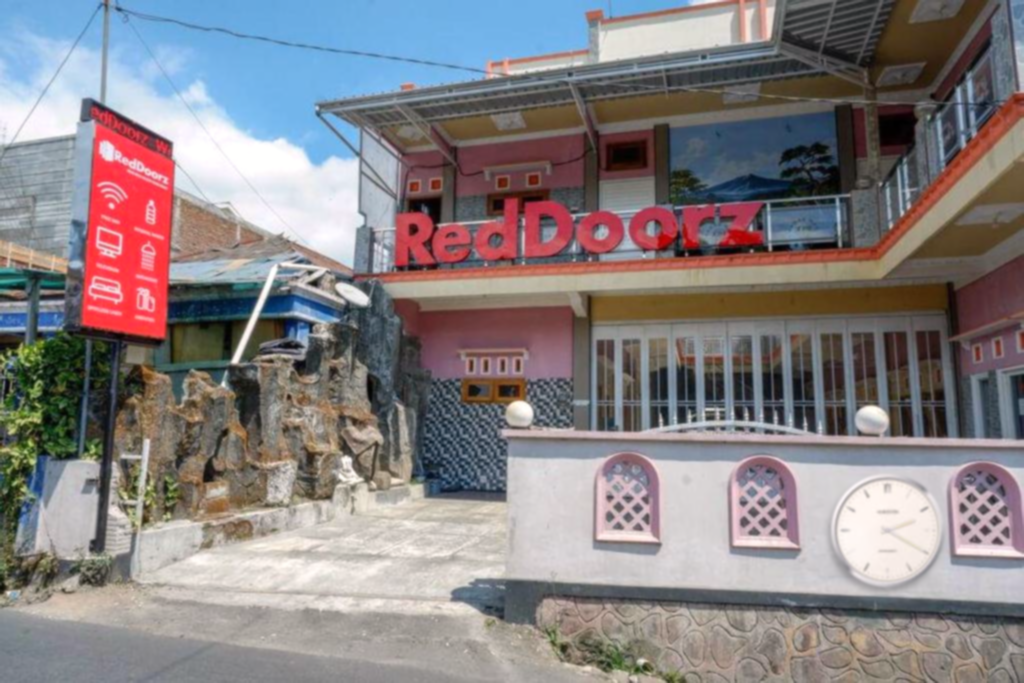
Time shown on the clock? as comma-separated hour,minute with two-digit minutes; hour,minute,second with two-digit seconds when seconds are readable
2,20
